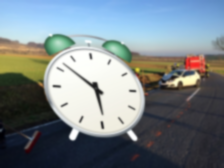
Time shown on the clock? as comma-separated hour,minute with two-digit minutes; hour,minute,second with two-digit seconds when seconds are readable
5,52
